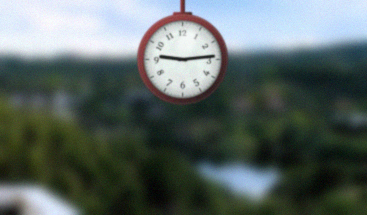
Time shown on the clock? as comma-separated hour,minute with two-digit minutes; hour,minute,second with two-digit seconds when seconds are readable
9,14
